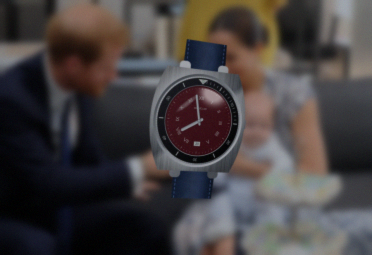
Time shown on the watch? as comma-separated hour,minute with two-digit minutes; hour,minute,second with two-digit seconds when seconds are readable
7,58
